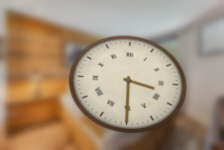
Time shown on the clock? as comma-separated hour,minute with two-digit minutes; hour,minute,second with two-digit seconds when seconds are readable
3,30
